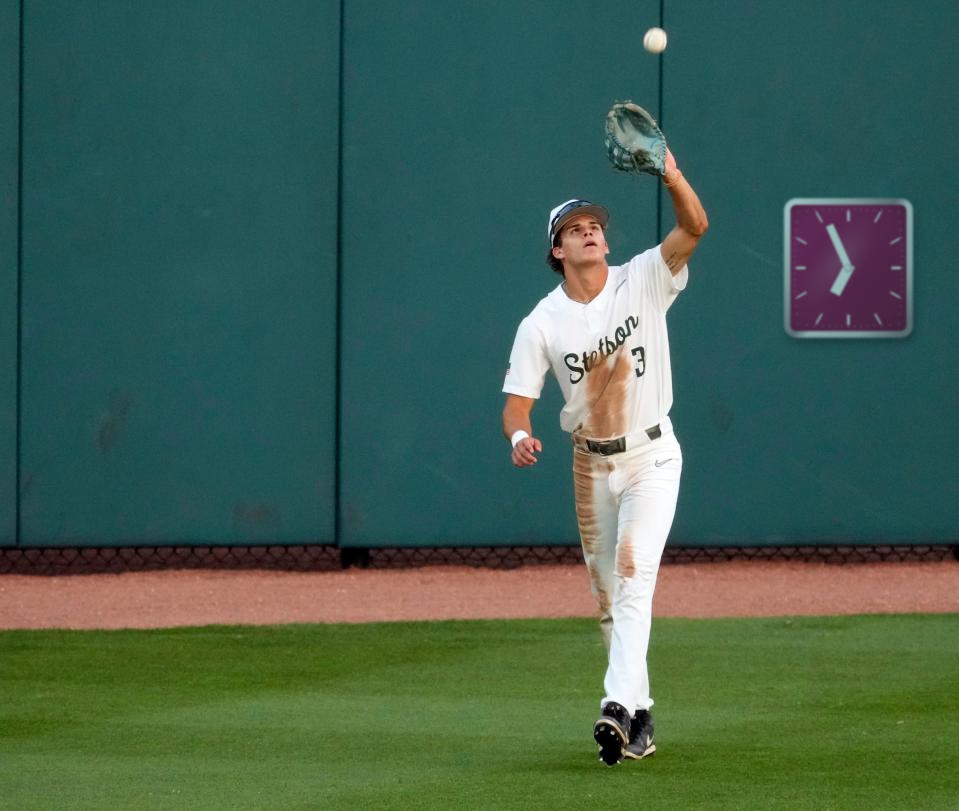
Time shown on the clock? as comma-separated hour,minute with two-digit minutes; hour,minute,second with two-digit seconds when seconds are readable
6,56
